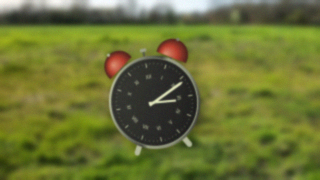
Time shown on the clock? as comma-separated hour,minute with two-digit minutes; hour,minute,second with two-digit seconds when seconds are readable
3,11
